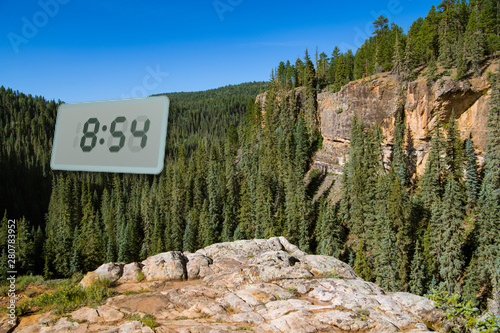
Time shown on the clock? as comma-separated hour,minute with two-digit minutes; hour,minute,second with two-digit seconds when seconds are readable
8,54
